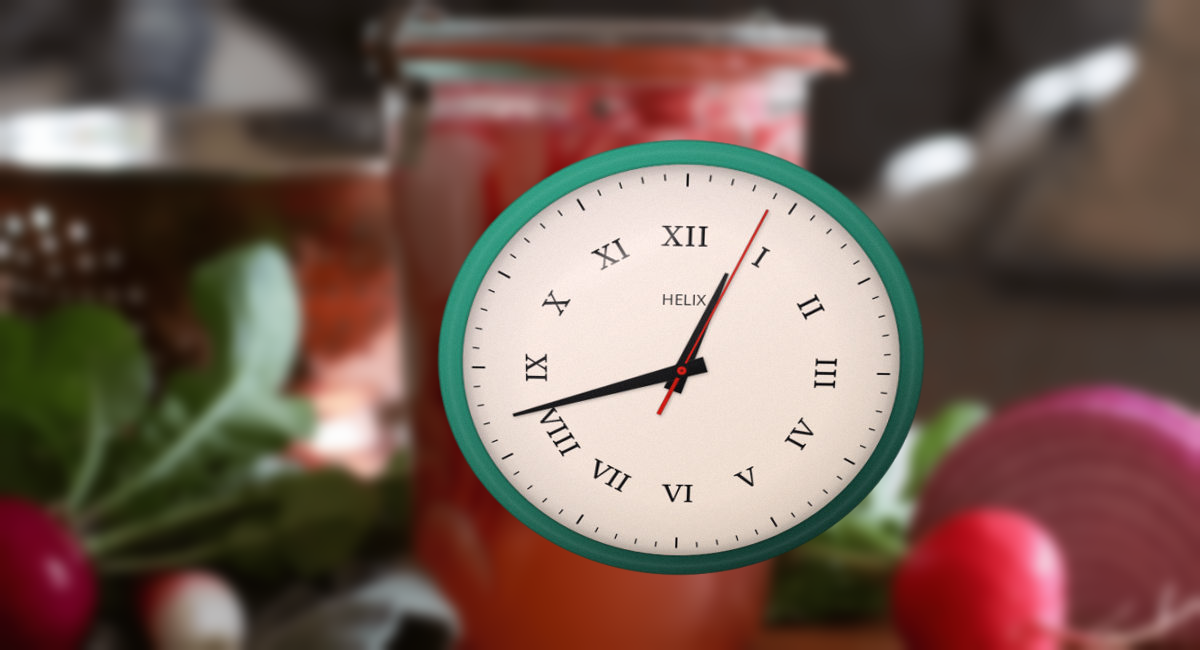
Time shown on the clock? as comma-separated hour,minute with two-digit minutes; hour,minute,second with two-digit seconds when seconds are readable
12,42,04
